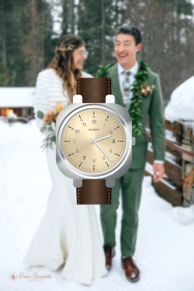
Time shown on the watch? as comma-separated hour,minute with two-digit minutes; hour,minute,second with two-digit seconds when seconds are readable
2,23
